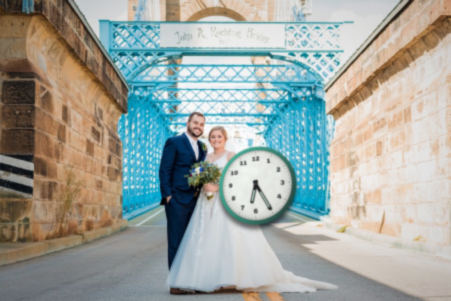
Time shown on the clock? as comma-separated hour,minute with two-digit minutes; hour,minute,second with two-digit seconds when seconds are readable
6,25
